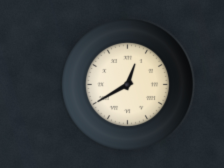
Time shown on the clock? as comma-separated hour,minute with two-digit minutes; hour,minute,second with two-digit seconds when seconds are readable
12,40
